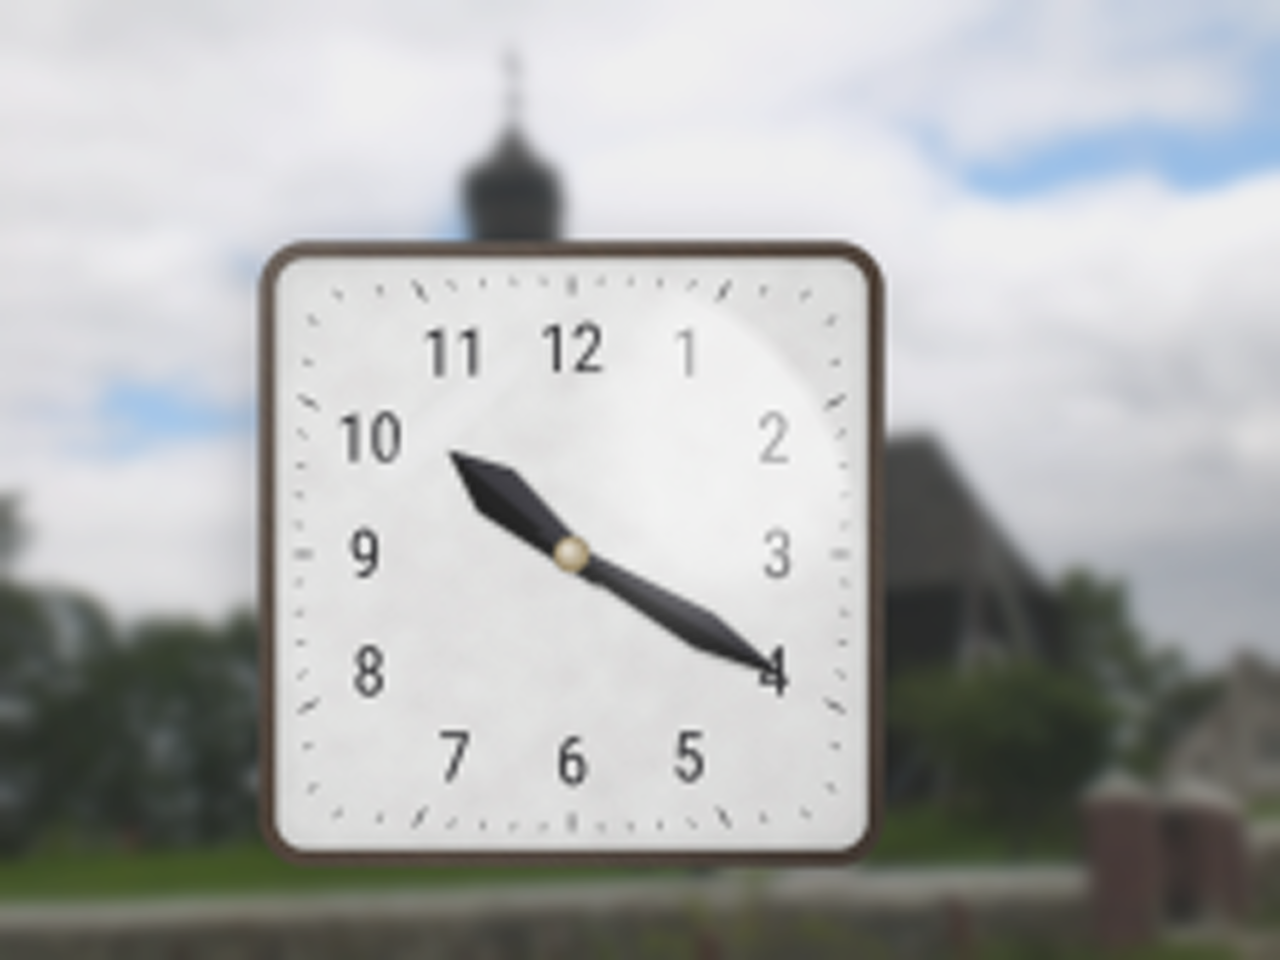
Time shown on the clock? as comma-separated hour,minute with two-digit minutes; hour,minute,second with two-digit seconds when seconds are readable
10,20
